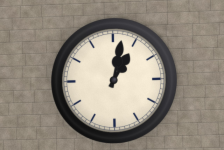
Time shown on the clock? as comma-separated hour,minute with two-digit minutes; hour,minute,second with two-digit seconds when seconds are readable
1,02
